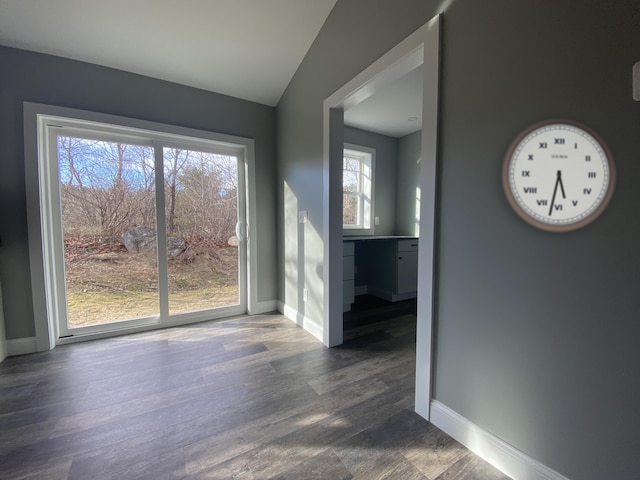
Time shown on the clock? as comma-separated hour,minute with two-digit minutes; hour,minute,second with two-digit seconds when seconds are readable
5,32
